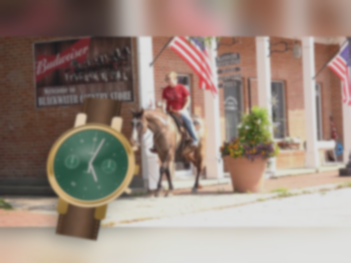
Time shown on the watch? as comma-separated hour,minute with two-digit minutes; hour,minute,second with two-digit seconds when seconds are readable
5,03
